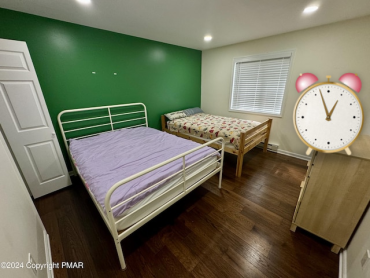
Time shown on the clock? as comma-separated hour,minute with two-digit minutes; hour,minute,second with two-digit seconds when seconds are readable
12,57
